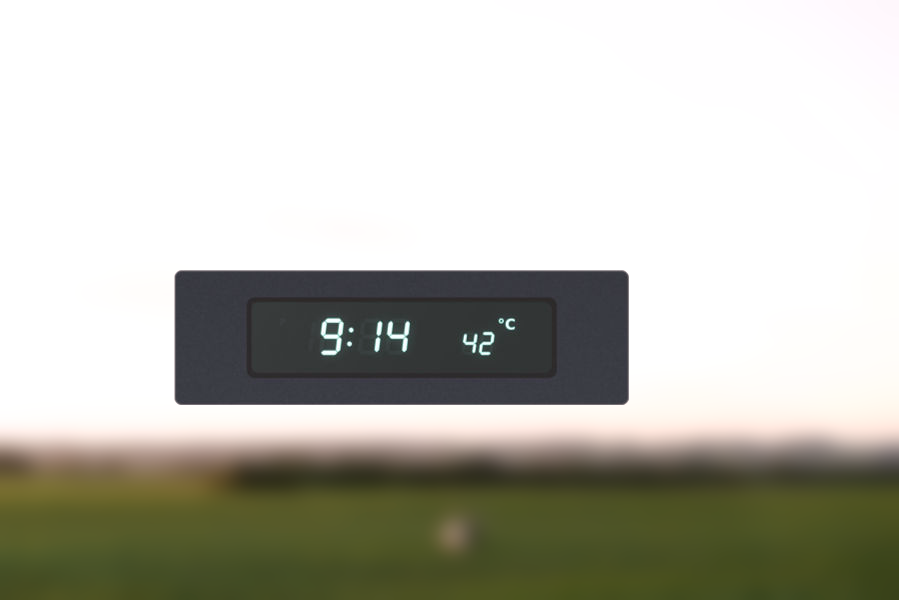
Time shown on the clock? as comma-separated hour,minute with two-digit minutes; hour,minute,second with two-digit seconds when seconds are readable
9,14
